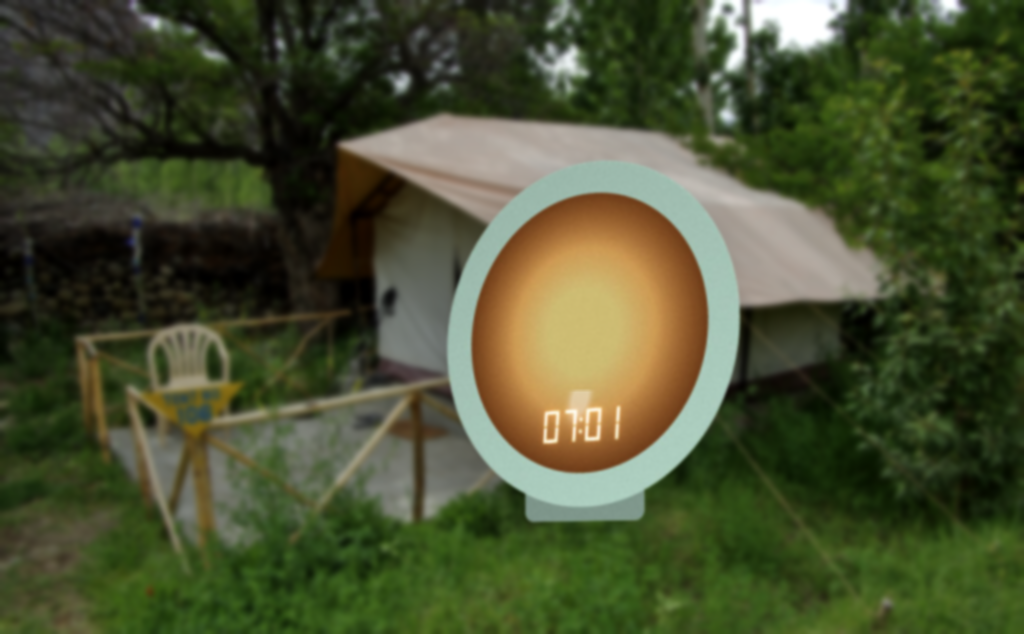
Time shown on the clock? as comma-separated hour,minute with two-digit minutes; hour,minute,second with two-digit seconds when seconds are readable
7,01
